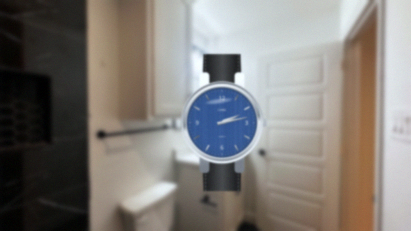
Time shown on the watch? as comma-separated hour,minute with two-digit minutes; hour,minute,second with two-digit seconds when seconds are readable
2,13
